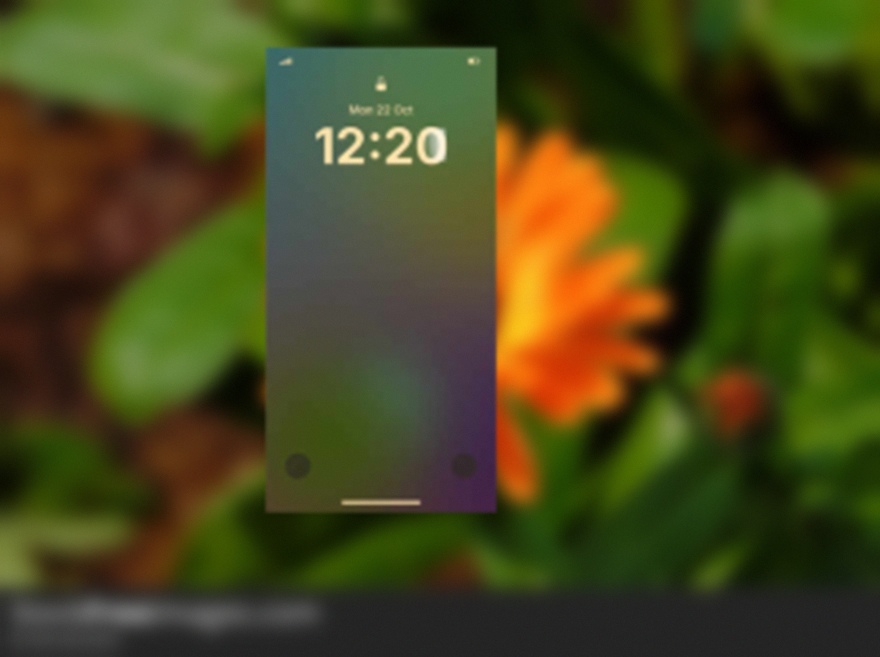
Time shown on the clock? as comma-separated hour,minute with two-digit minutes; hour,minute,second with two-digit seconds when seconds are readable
12,20
